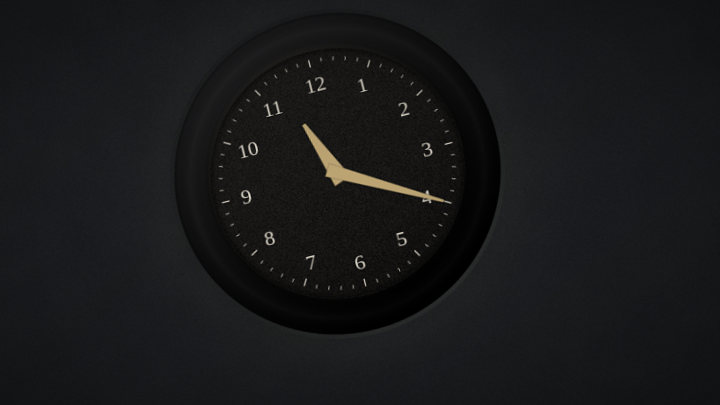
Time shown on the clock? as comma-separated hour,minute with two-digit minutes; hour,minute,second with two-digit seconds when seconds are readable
11,20
